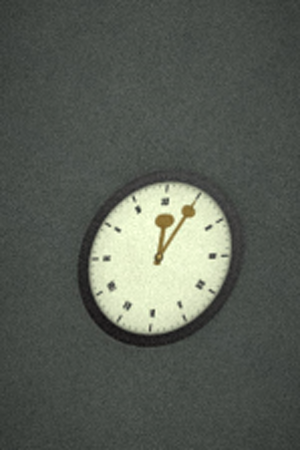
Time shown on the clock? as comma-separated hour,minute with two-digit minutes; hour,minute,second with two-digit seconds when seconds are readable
12,05
